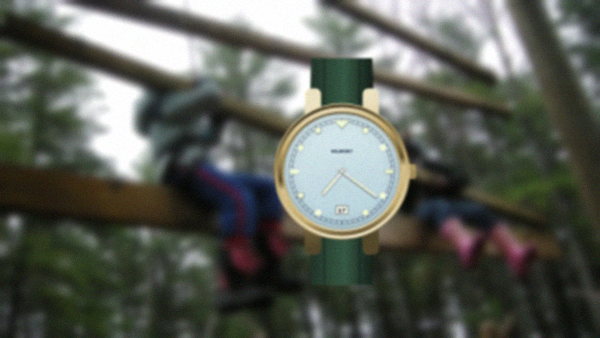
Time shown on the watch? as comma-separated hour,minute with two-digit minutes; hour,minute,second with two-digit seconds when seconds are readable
7,21
